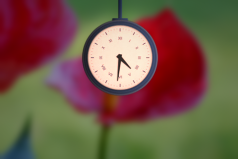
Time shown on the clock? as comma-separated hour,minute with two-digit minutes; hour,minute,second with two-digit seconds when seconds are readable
4,31
